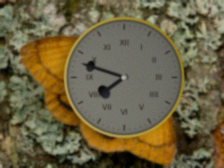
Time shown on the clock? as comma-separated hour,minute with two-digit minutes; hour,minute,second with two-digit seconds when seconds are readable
7,48
